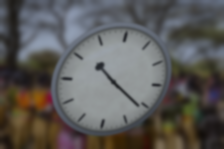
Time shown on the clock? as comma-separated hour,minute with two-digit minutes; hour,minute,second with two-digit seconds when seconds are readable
10,21
